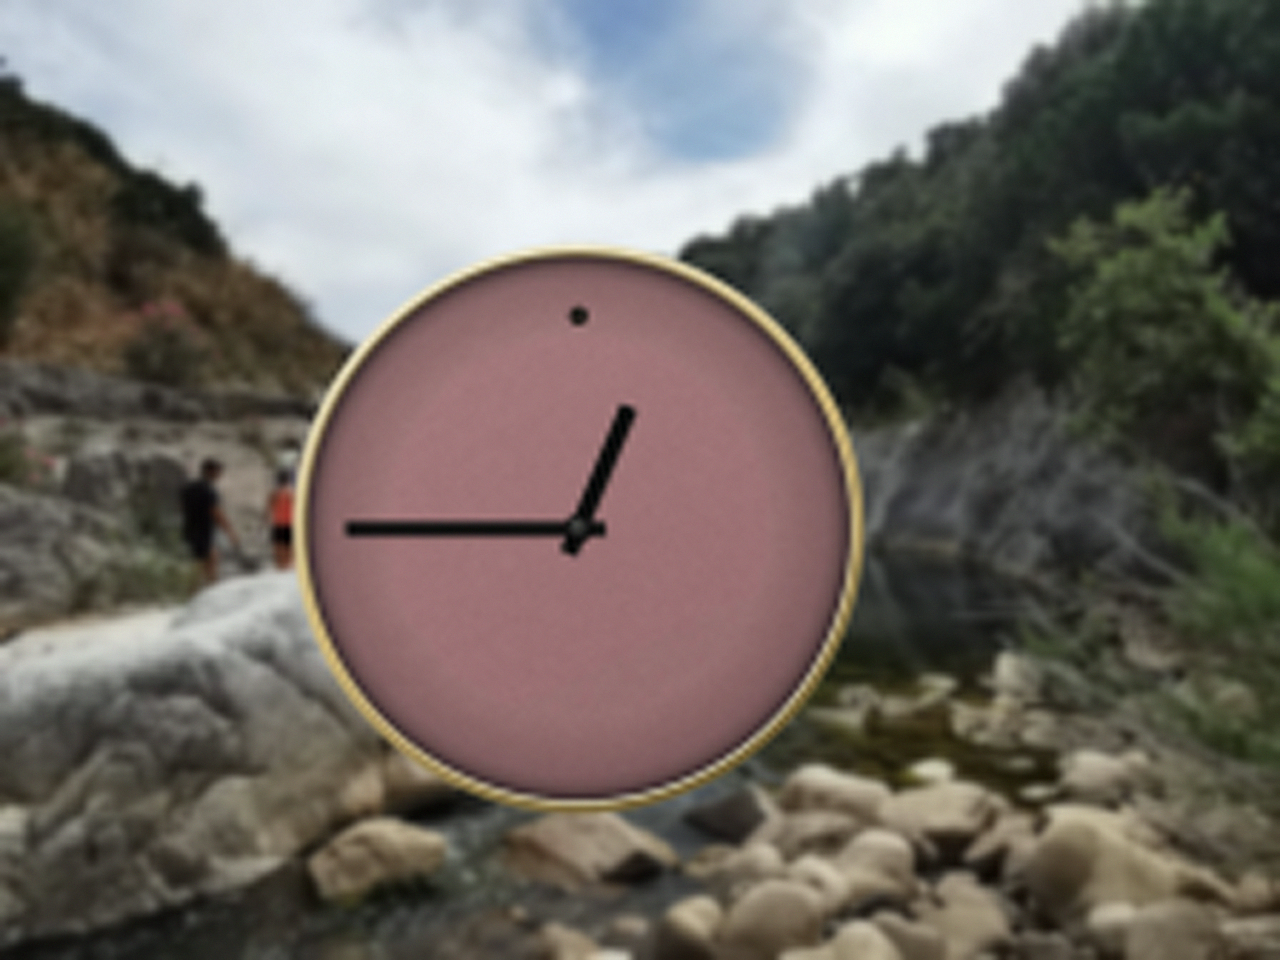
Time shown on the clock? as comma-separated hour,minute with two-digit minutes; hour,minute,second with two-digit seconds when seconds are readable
12,45
